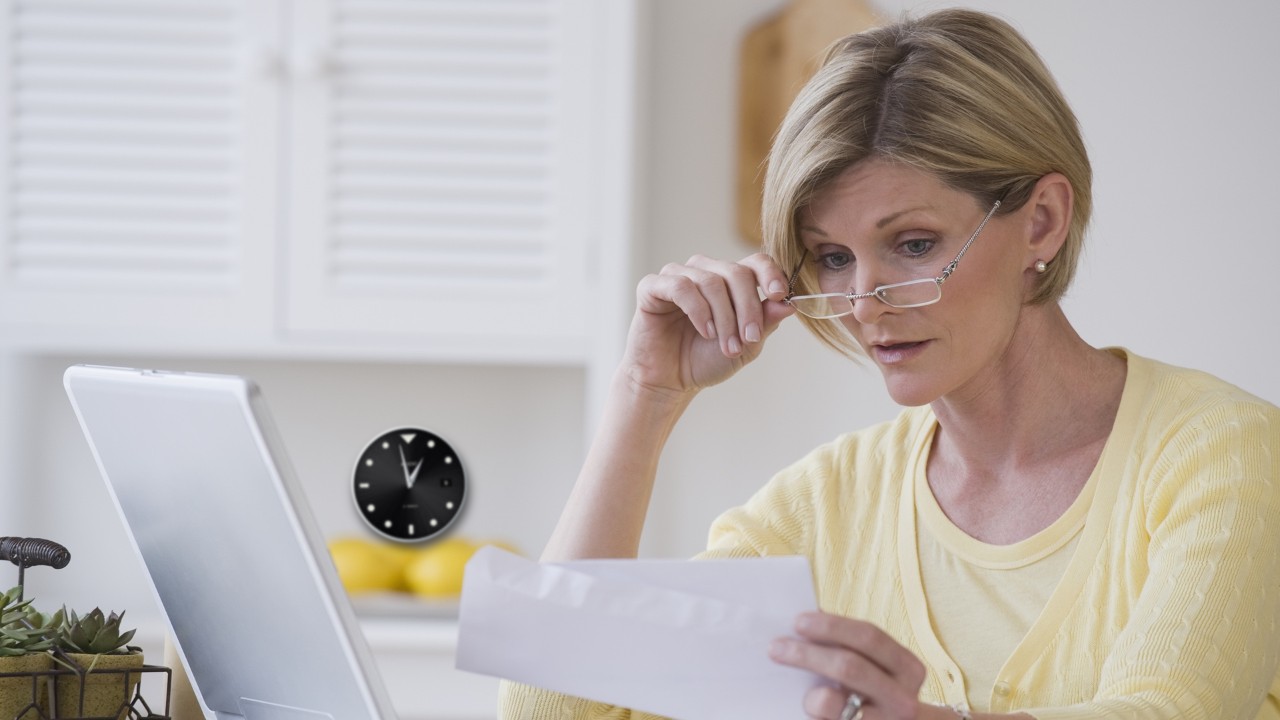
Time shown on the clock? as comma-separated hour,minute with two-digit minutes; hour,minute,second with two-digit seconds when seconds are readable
12,58
